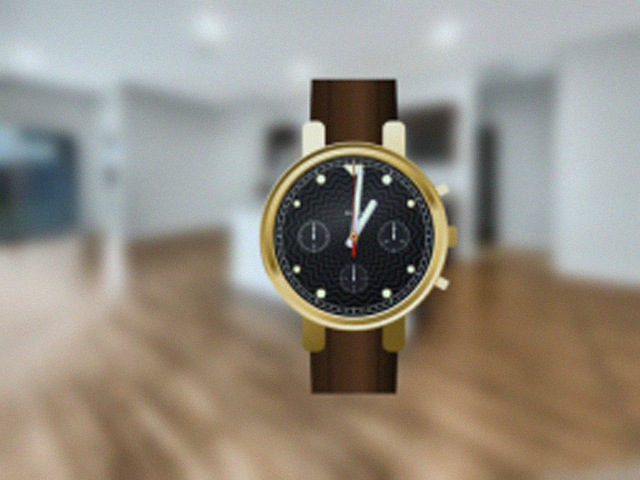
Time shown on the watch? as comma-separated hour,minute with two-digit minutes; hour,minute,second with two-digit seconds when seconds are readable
1,01
